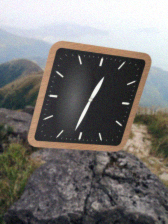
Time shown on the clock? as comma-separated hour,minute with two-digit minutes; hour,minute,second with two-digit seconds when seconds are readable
12,32
